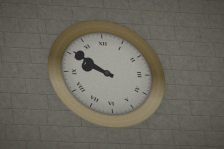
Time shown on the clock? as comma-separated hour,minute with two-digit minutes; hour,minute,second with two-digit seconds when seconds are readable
9,51
